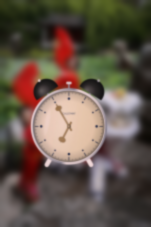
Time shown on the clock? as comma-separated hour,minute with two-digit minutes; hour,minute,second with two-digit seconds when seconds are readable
6,55
